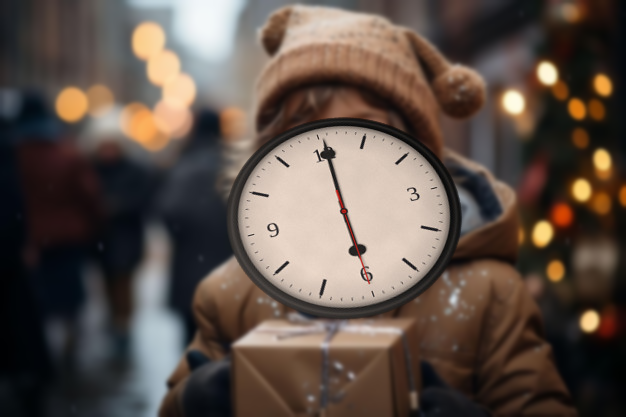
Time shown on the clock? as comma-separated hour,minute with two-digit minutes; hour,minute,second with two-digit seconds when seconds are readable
6,00,30
